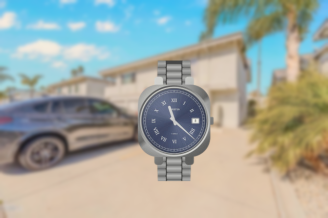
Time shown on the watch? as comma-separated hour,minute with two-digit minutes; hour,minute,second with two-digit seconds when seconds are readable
11,22
